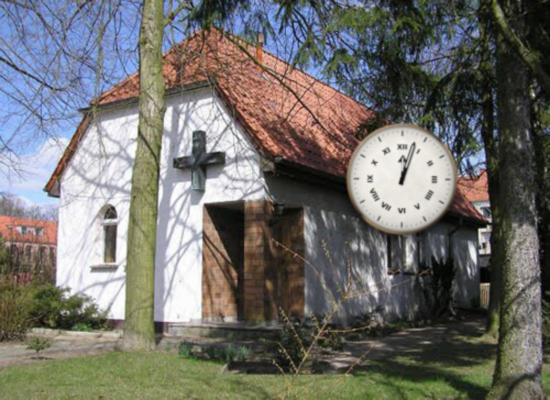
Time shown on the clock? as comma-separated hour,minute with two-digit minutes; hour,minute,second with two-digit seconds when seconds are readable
12,03
